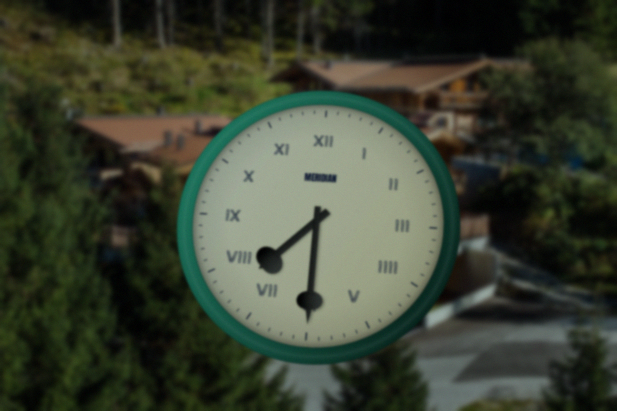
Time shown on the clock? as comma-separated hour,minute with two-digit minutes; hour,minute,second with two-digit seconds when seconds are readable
7,30
